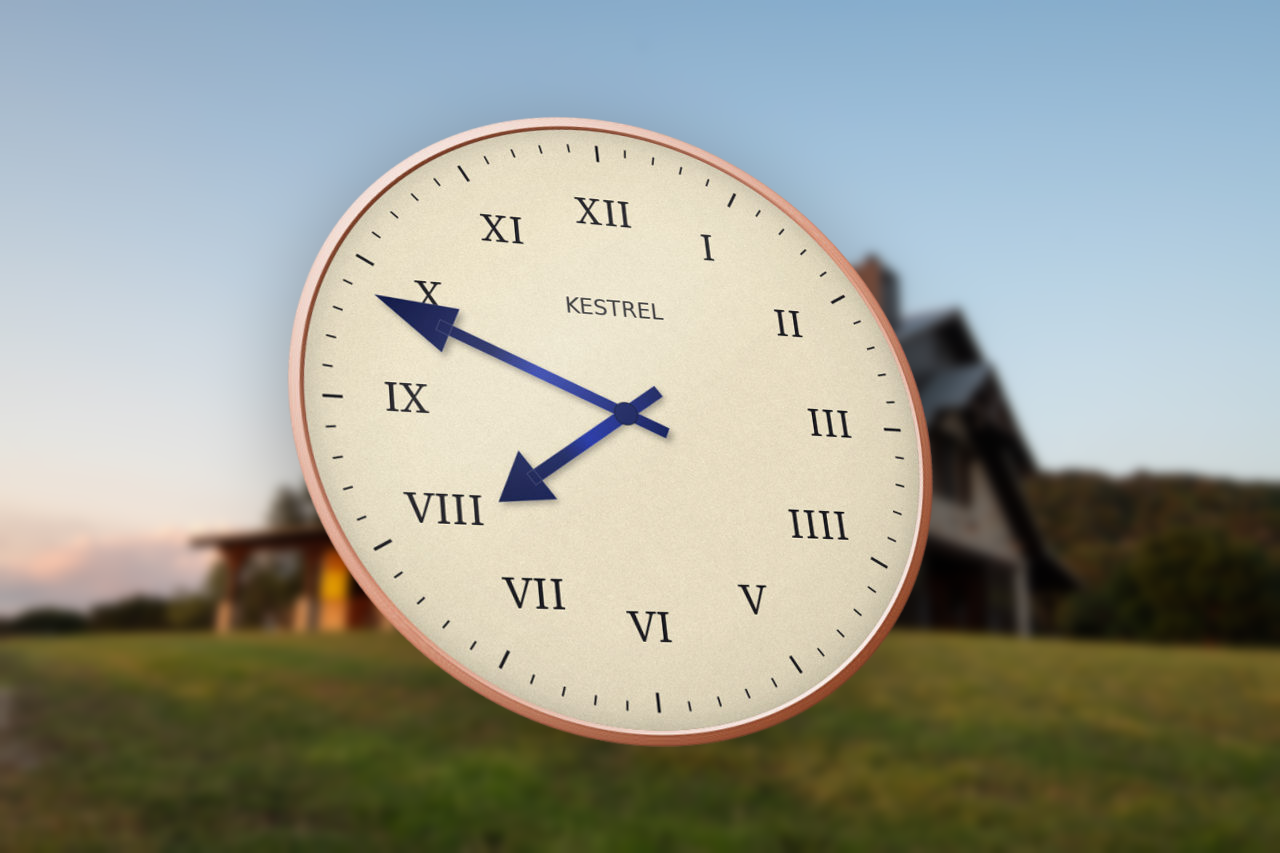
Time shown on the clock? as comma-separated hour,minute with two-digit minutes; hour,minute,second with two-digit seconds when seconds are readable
7,49
